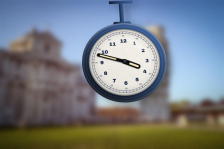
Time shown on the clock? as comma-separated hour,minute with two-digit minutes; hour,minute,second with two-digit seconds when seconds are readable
3,48
